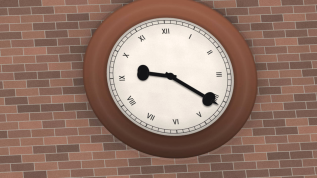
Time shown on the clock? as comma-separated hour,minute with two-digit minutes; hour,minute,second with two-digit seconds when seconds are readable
9,21
